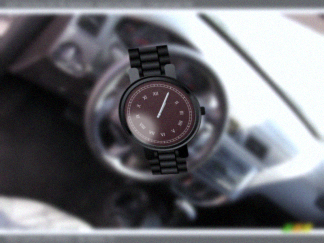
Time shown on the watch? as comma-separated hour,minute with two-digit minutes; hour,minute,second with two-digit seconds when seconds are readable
1,05
